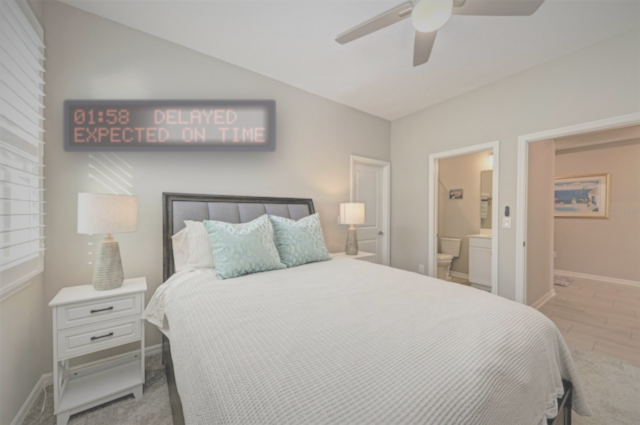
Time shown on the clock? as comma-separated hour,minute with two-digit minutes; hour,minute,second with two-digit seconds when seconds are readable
1,58
